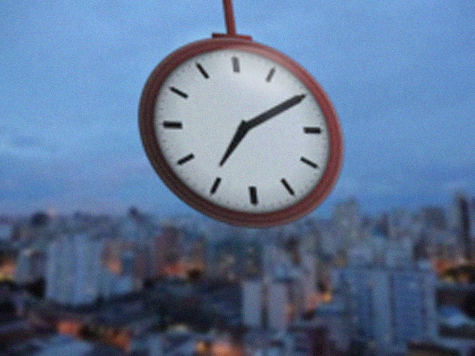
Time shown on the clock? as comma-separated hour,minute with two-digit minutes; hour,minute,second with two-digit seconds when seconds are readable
7,10
